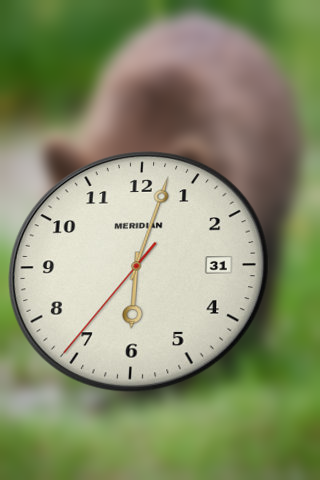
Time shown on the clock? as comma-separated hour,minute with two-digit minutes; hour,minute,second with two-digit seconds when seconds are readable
6,02,36
